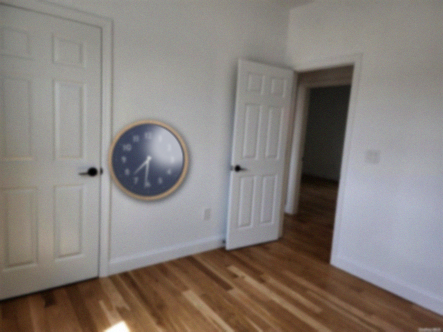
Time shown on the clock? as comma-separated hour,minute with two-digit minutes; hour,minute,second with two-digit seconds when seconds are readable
7,31
